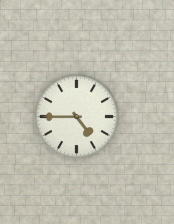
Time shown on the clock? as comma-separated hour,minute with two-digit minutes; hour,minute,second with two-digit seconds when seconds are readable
4,45
